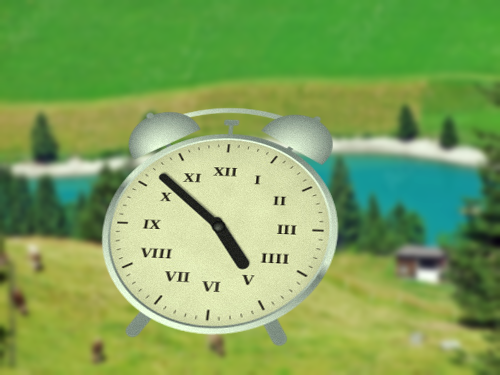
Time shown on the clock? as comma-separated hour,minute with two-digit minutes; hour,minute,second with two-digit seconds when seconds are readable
4,52
